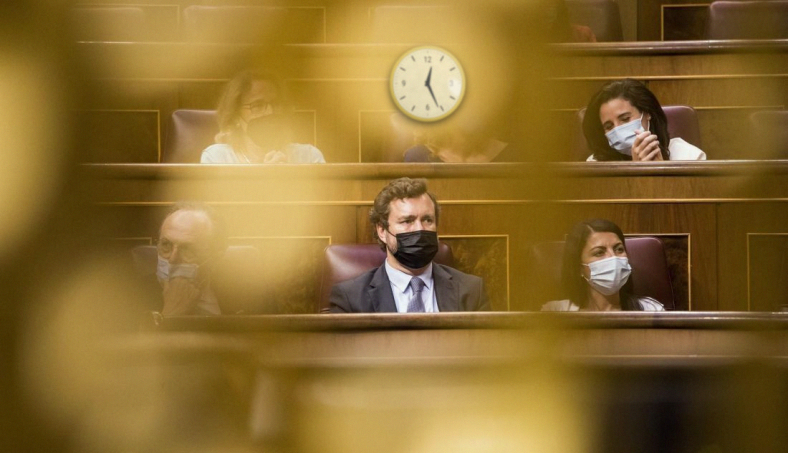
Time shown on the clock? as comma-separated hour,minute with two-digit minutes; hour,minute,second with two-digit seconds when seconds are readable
12,26
